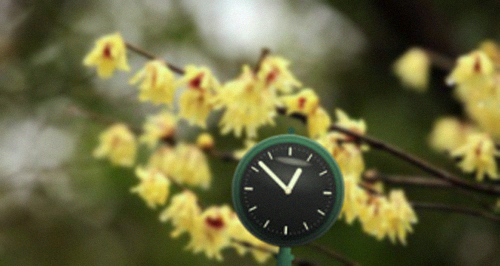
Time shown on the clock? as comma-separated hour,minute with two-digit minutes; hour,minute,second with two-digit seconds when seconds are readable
12,52
